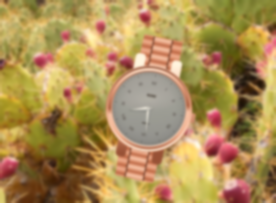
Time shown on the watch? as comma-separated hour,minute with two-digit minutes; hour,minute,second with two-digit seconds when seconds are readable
8,29
